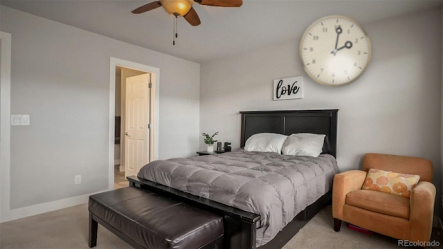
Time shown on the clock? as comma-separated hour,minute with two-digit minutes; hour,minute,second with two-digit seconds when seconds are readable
2,01
